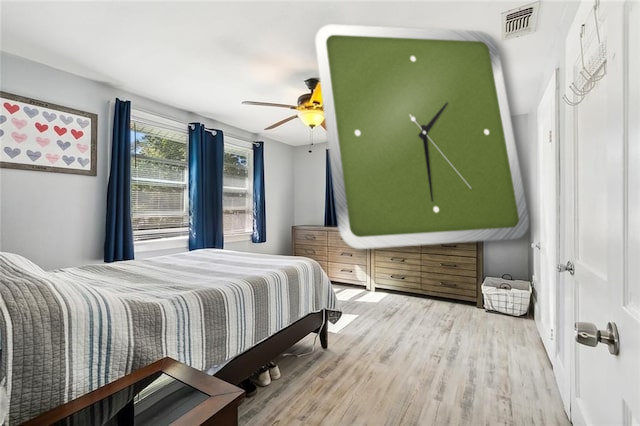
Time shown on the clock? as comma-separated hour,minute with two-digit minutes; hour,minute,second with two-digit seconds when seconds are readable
1,30,24
